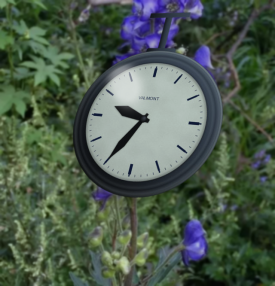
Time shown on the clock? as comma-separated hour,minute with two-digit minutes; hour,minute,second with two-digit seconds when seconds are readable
9,35
